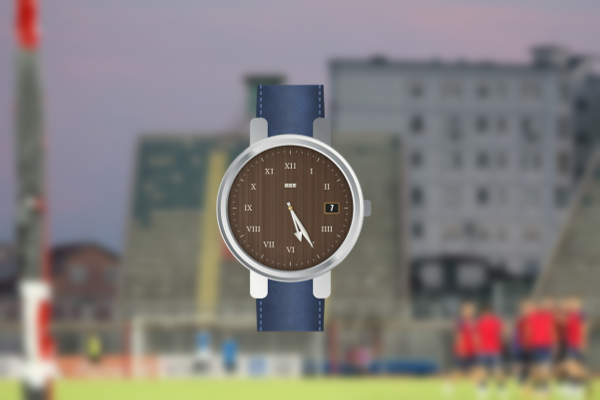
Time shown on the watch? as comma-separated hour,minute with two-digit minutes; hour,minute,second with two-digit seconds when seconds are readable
5,25
